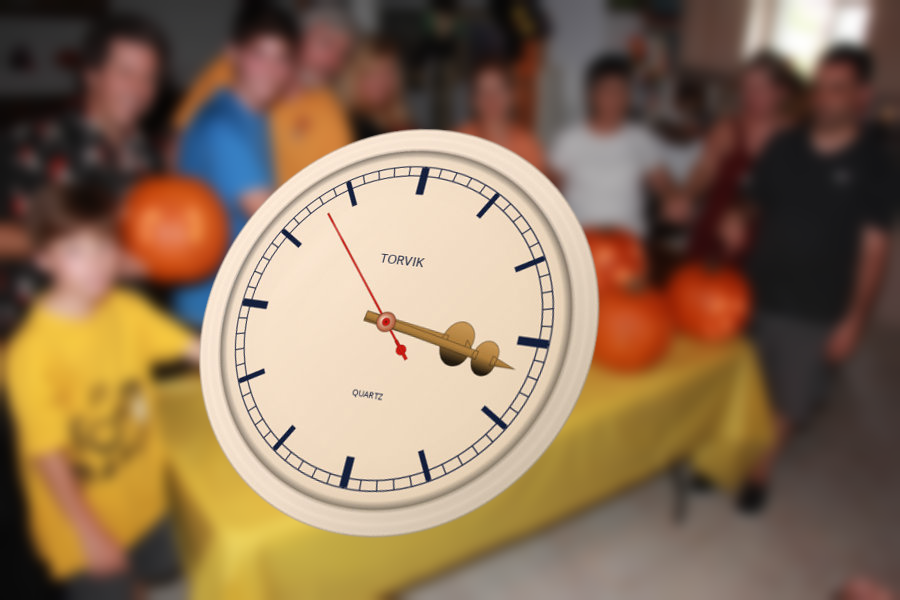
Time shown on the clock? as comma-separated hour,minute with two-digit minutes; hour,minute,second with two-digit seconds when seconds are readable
3,16,53
